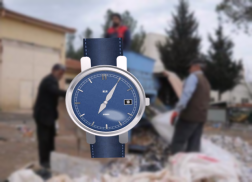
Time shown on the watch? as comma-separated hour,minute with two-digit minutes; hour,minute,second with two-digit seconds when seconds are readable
7,05
